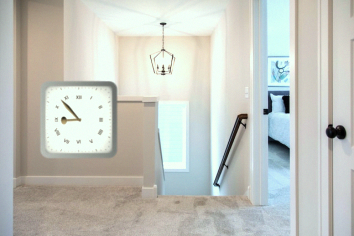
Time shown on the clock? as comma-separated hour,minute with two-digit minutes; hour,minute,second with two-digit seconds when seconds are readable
8,53
